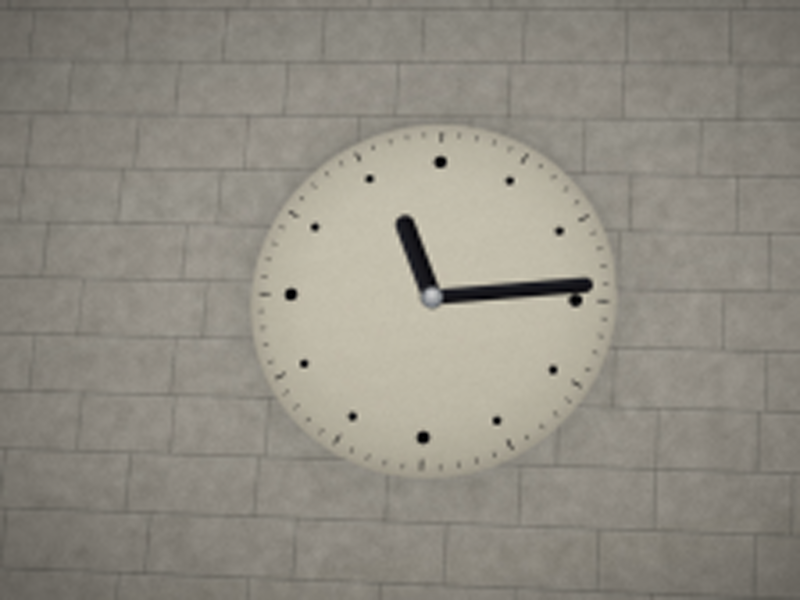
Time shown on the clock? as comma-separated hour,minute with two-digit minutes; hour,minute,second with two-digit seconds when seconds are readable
11,14
